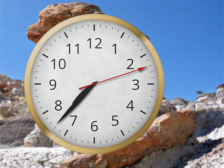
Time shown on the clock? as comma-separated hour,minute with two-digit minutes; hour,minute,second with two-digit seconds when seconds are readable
7,37,12
